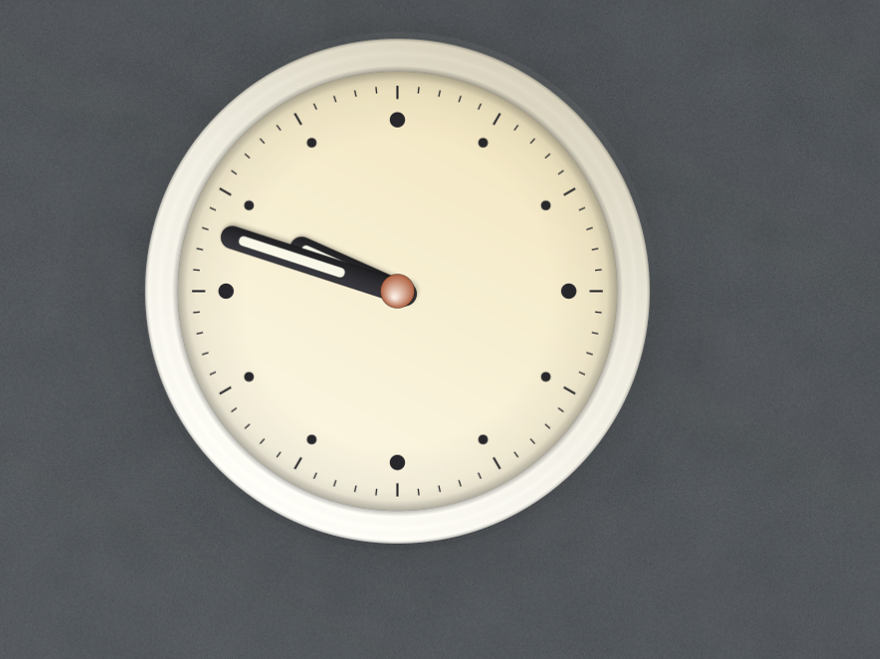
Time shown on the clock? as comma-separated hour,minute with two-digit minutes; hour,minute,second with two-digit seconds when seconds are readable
9,48
